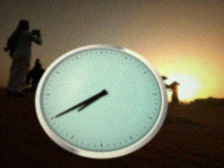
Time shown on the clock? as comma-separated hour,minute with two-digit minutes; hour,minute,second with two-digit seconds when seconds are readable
7,40
